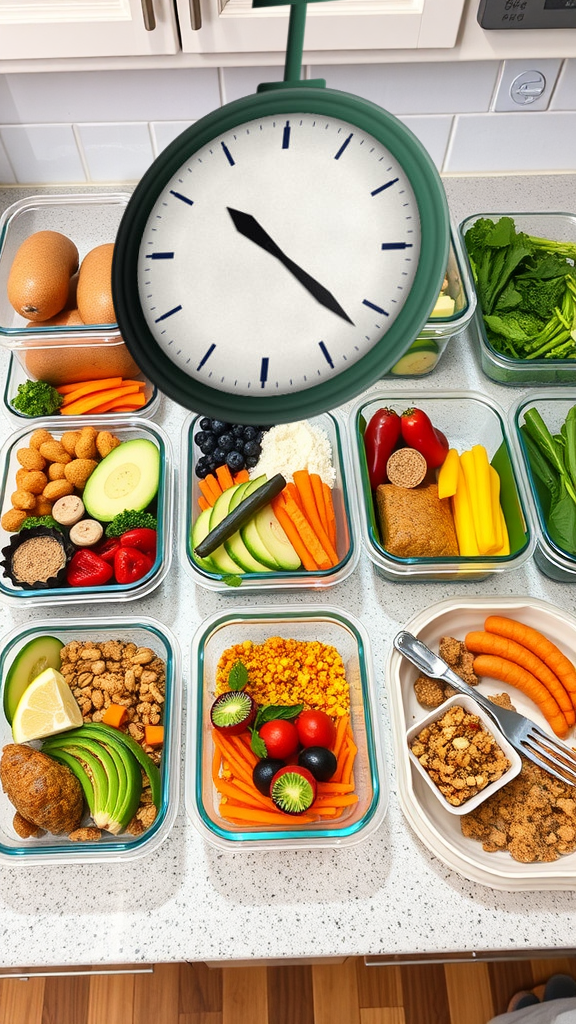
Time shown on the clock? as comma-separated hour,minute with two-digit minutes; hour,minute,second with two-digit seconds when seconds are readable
10,22
